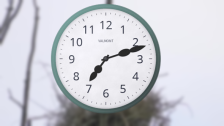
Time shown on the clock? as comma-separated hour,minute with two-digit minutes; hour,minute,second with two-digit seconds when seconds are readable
7,12
